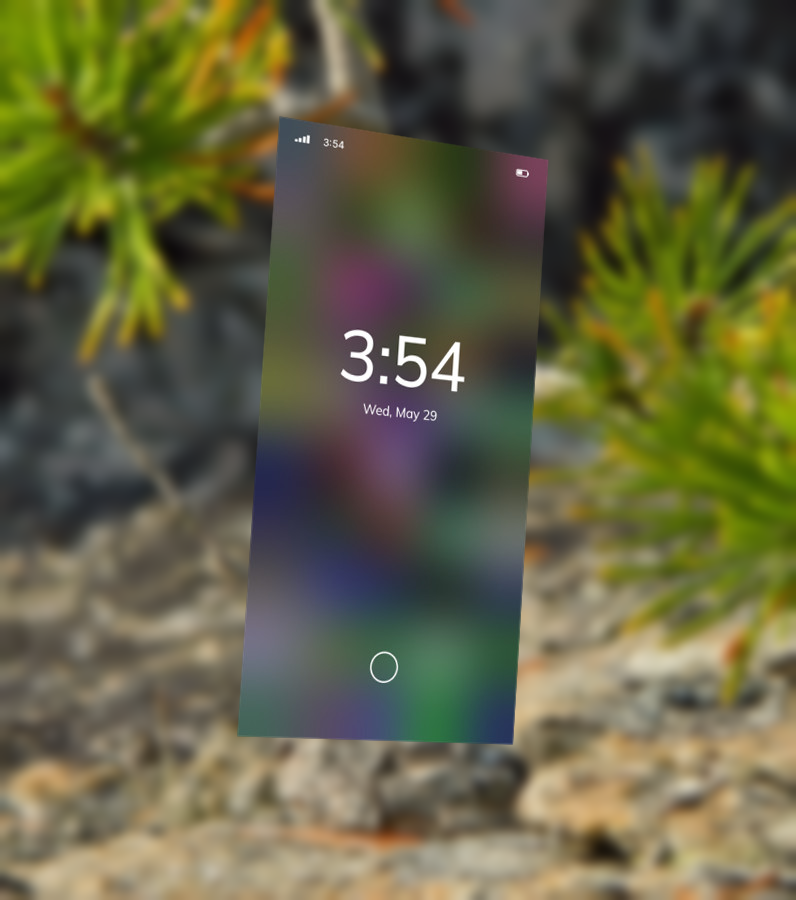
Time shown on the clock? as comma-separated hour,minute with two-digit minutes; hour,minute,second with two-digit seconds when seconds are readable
3,54
